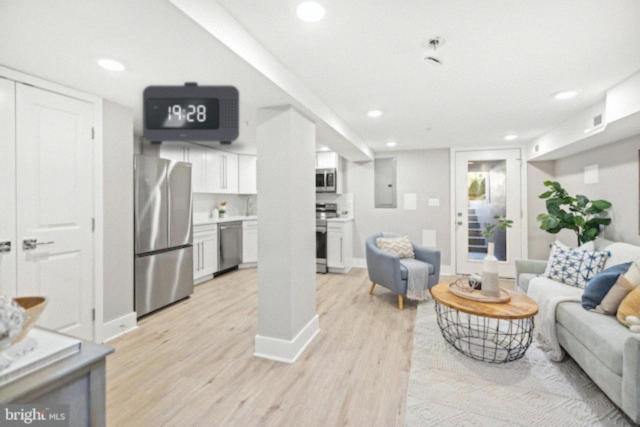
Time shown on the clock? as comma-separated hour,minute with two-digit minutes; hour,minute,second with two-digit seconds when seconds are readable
19,28
